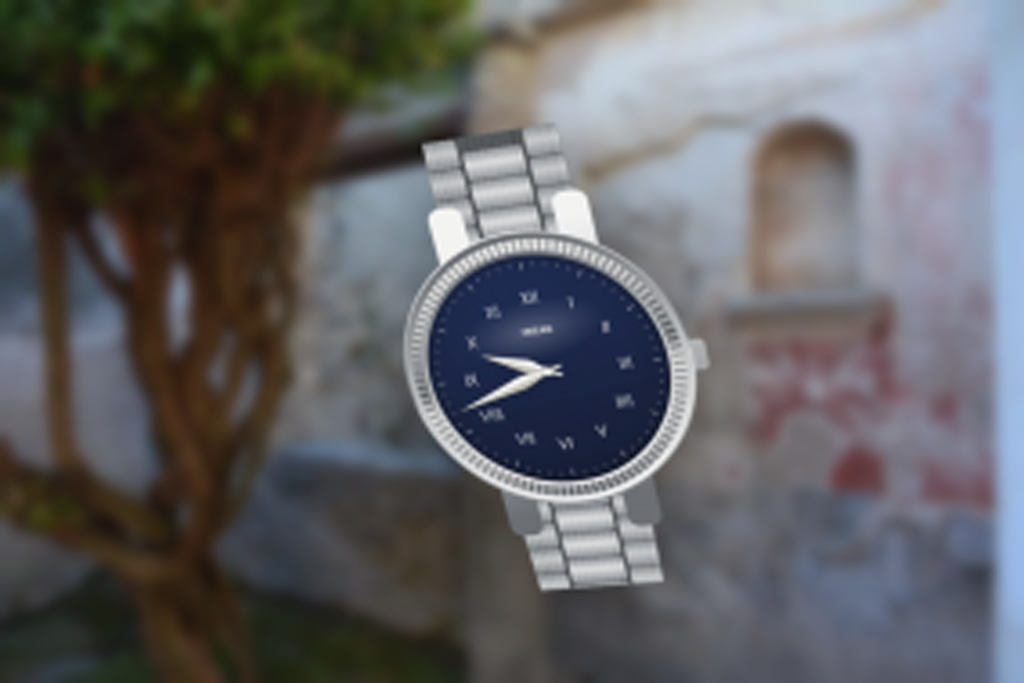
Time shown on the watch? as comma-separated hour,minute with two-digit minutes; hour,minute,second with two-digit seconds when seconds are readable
9,42
